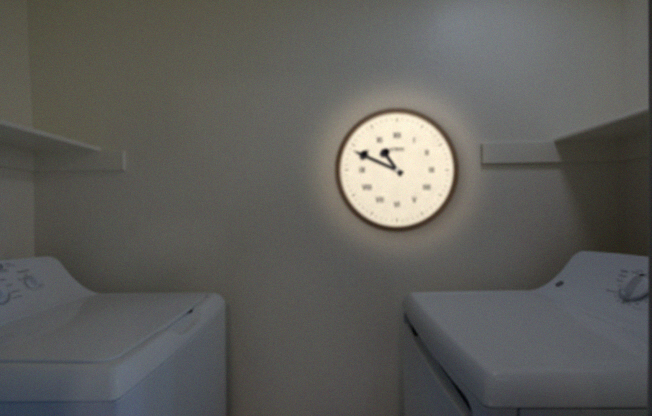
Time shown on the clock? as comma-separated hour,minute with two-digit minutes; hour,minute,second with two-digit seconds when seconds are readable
10,49
